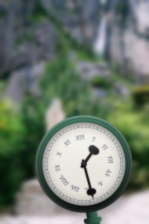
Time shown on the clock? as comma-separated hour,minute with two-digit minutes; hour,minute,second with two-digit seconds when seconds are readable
1,29
